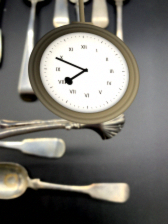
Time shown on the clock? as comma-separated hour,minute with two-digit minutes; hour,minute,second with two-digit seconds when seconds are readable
7,49
